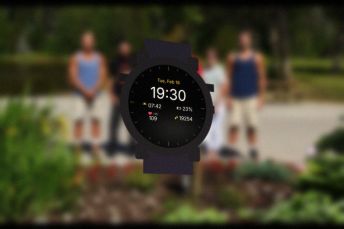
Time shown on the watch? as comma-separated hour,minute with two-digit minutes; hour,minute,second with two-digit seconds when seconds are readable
19,30
